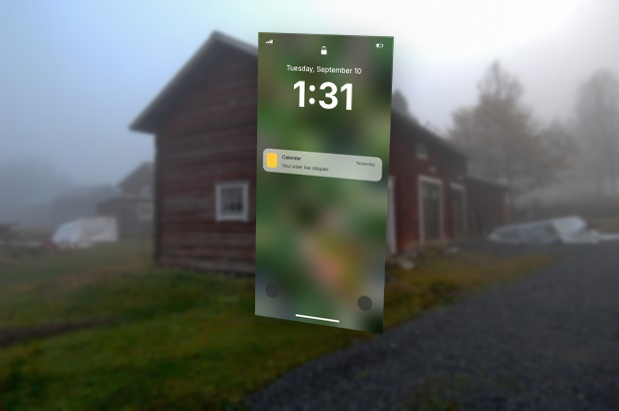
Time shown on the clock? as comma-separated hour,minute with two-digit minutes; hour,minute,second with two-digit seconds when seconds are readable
1,31
